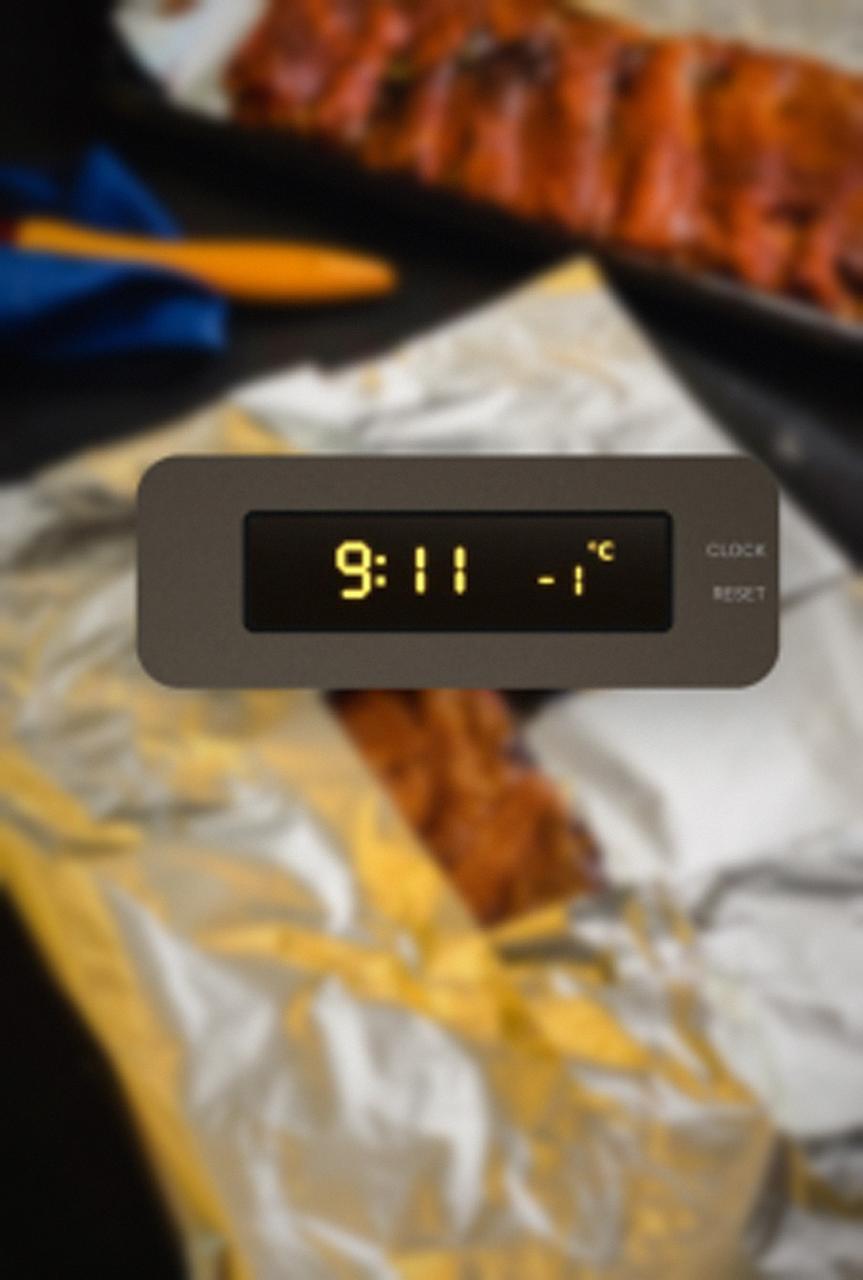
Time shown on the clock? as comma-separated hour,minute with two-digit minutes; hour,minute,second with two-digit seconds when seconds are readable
9,11
